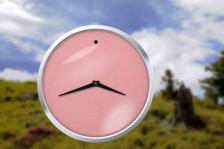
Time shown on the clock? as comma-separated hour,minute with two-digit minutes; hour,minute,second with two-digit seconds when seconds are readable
3,42
